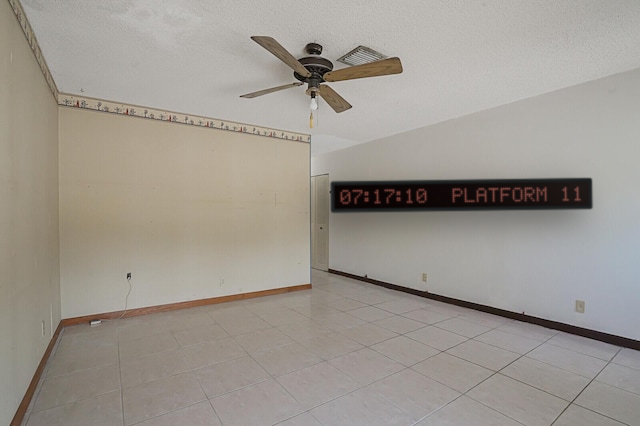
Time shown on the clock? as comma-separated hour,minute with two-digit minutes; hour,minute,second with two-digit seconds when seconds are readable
7,17,10
